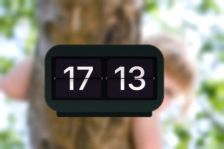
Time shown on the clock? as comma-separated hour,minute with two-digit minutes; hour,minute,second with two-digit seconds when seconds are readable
17,13
